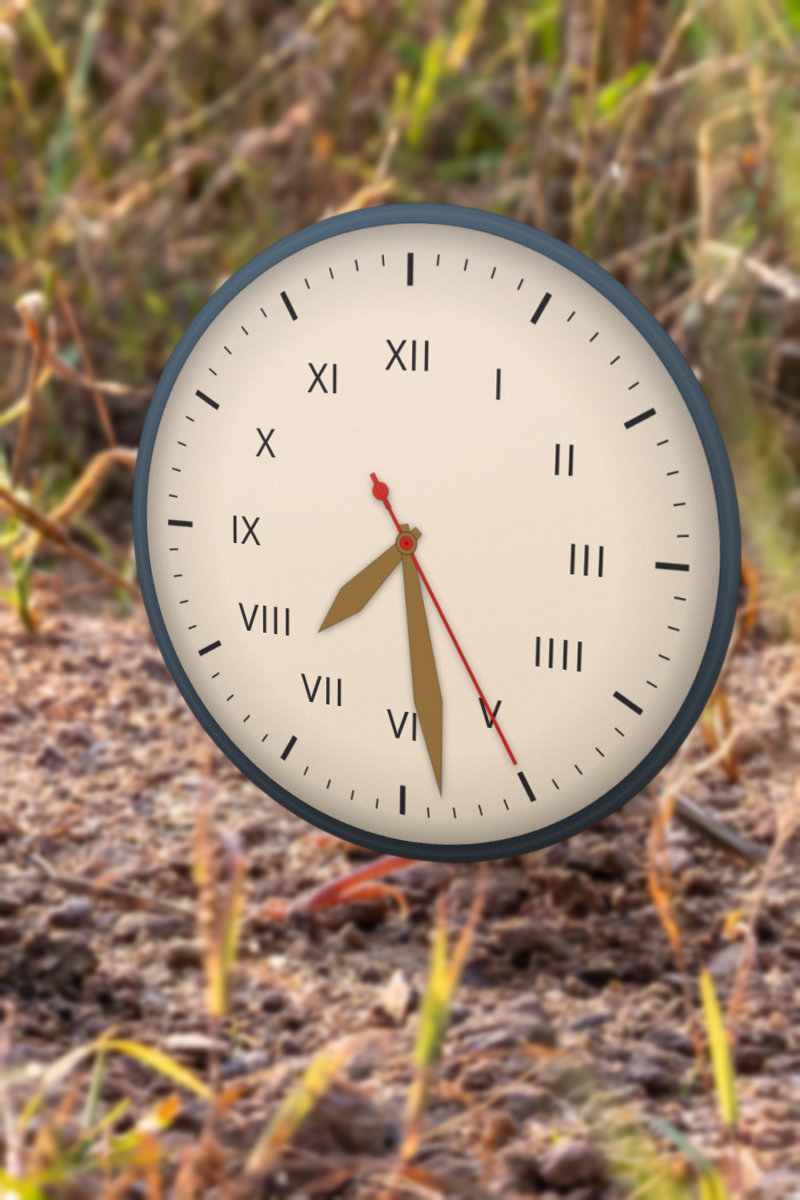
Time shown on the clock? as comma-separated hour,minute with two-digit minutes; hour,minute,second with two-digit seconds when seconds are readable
7,28,25
